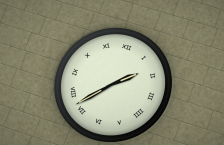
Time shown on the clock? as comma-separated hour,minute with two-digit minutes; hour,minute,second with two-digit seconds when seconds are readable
1,37
